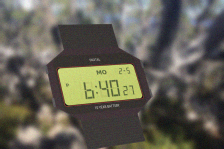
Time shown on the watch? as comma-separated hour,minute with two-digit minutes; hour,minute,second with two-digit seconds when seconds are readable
6,40,27
